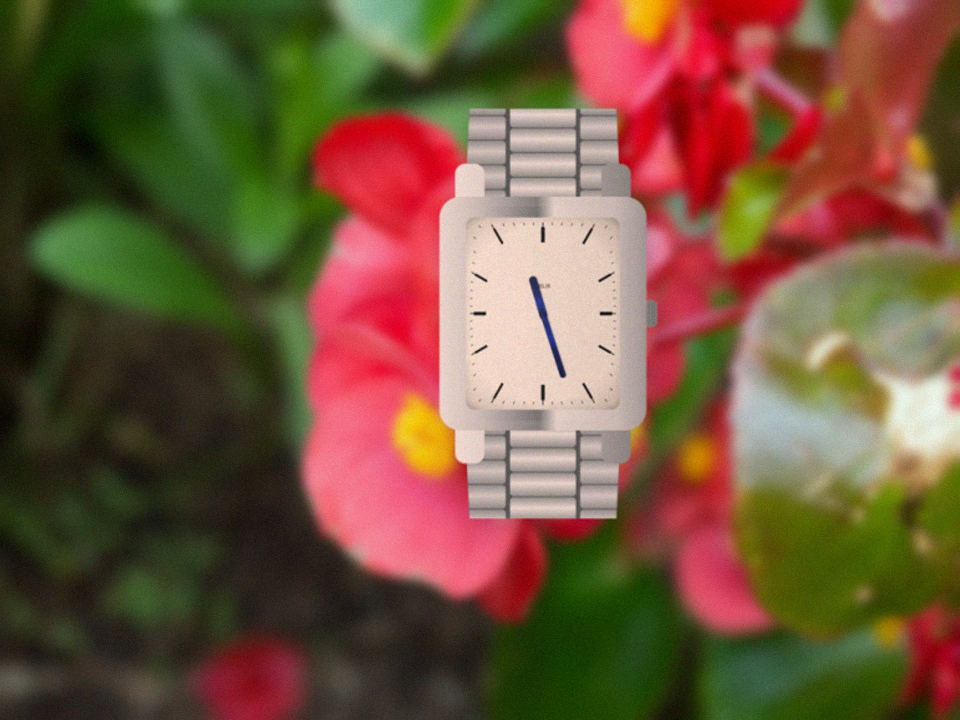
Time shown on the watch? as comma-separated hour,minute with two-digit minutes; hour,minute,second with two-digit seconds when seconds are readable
11,27
